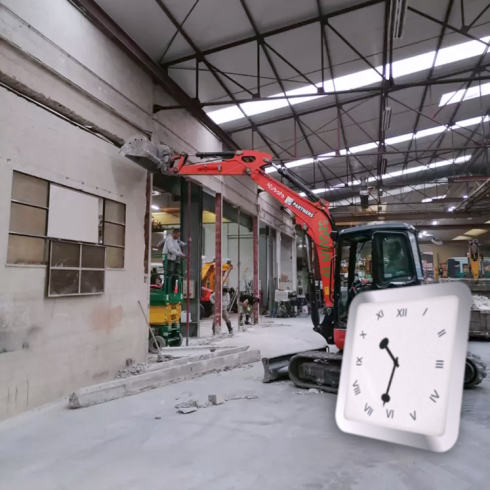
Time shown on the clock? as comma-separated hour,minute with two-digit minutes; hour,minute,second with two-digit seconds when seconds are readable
10,32
